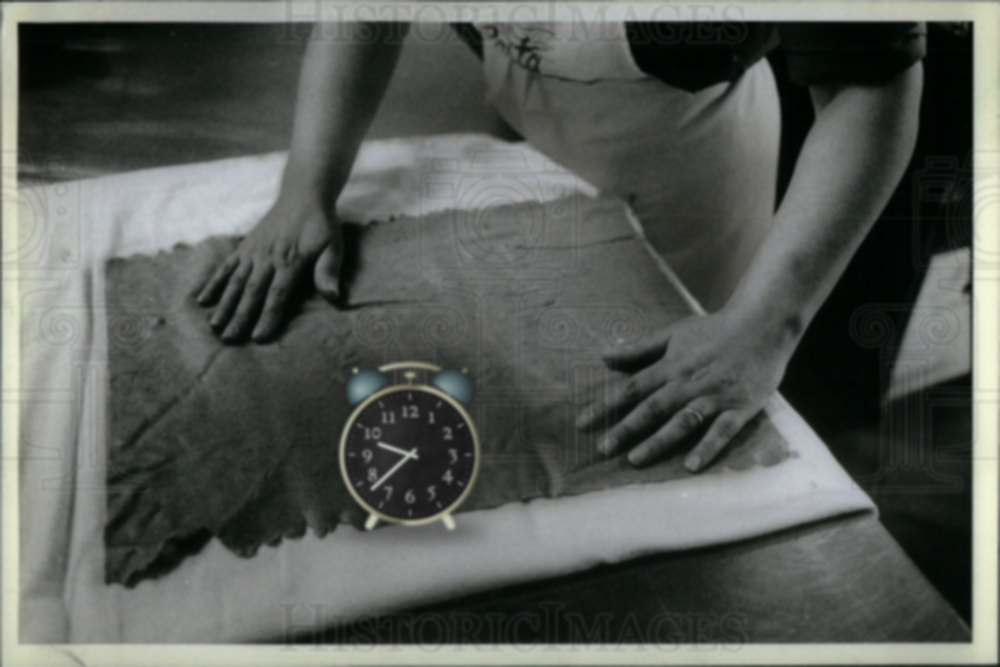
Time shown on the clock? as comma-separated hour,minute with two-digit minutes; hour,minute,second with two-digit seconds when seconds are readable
9,38
